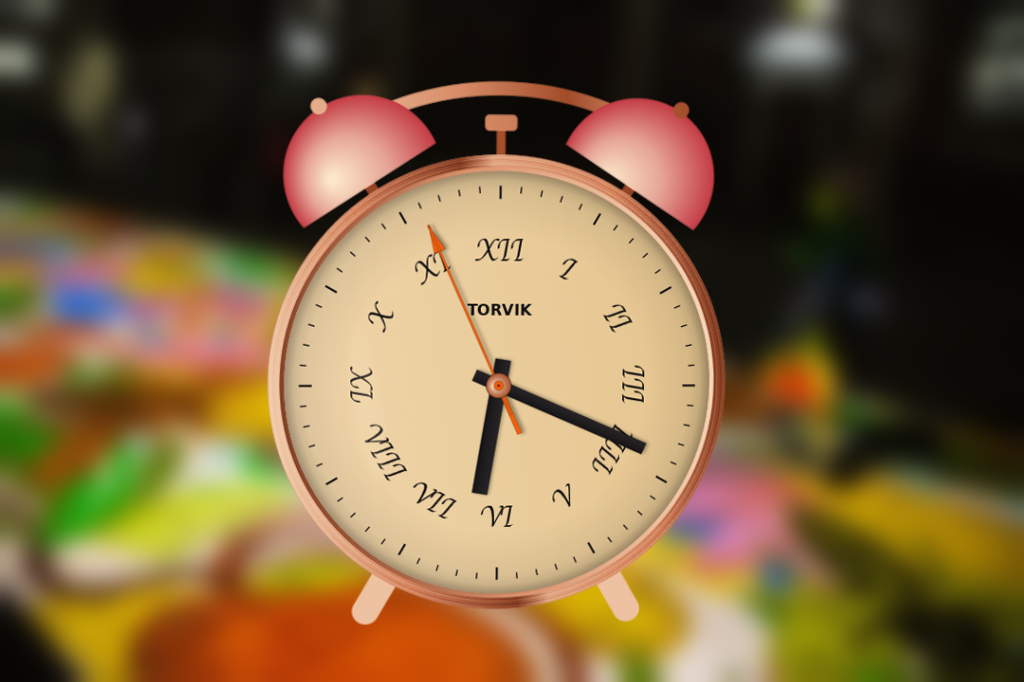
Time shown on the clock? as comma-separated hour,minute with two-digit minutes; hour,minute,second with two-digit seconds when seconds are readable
6,18,56
